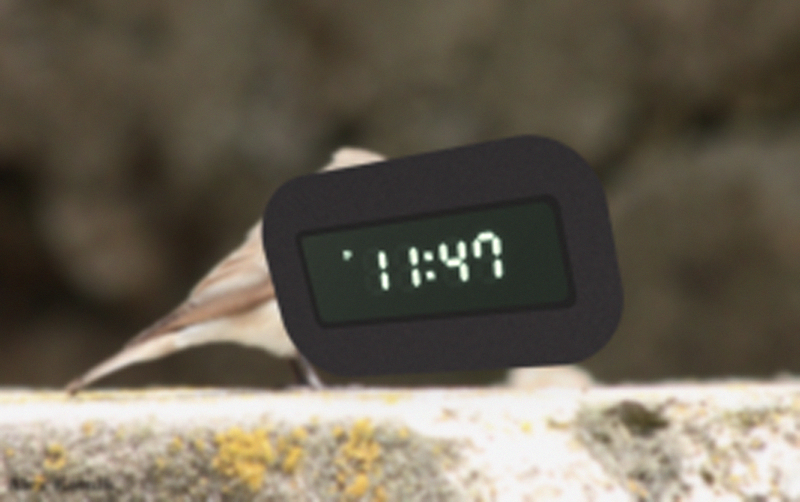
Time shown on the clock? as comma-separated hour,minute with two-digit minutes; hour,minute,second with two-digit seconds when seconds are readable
11,47
